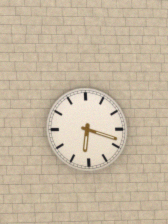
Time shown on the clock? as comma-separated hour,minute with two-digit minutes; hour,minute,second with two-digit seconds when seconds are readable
6,18
